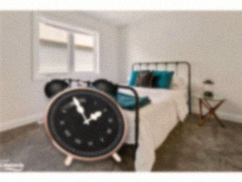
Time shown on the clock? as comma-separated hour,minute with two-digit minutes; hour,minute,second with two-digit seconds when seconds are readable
1,57
